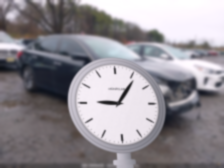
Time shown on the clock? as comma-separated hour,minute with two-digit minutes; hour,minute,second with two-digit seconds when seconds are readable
9,06
